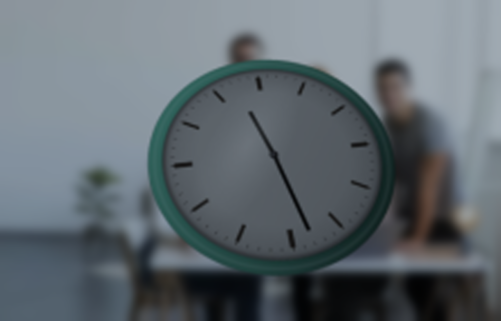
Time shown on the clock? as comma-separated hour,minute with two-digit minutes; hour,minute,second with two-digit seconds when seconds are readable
11,28
